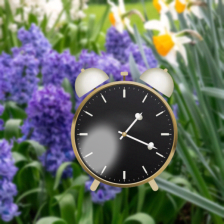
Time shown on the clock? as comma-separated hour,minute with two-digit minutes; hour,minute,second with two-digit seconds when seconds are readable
1,19
